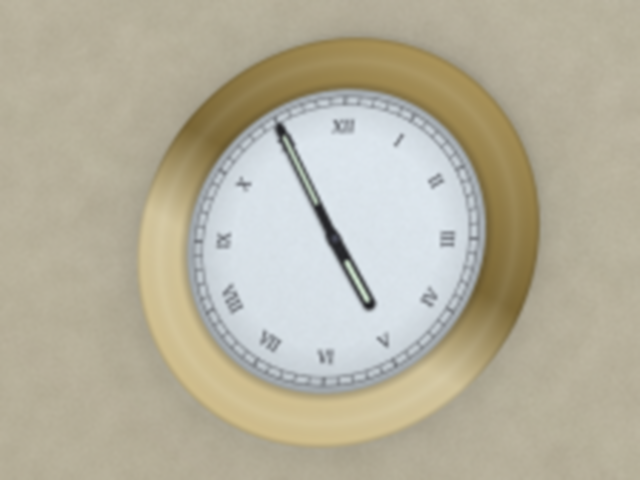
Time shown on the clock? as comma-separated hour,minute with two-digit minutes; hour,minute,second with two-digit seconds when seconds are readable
4,55
